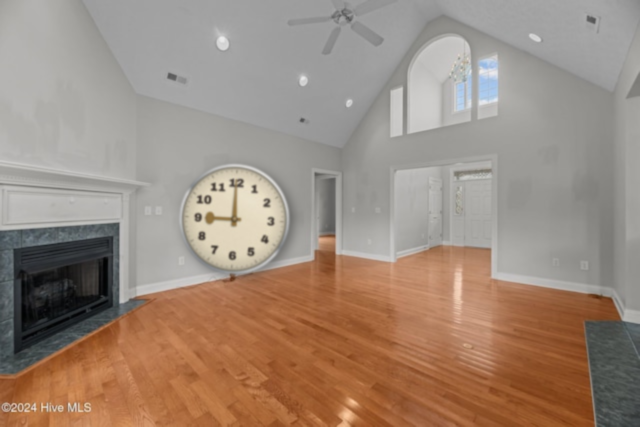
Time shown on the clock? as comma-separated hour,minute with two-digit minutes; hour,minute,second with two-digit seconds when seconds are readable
9,00
